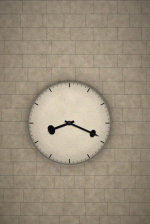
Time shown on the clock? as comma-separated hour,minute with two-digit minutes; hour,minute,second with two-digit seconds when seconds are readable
8,19
